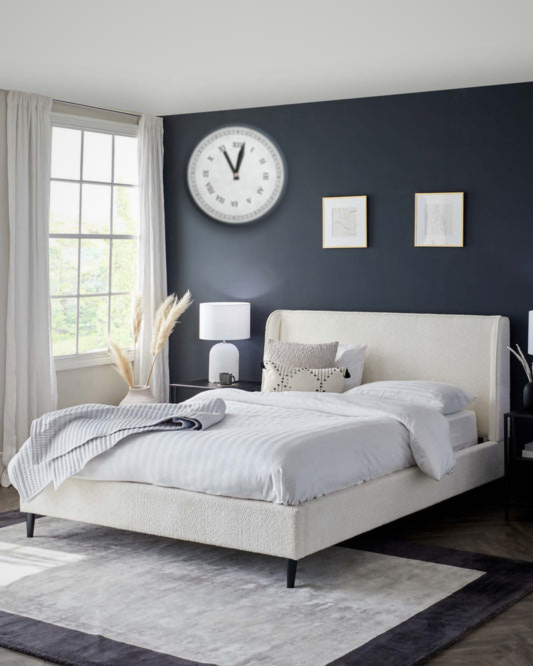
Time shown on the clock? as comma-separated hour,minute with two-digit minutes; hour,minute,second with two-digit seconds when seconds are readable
11,02
